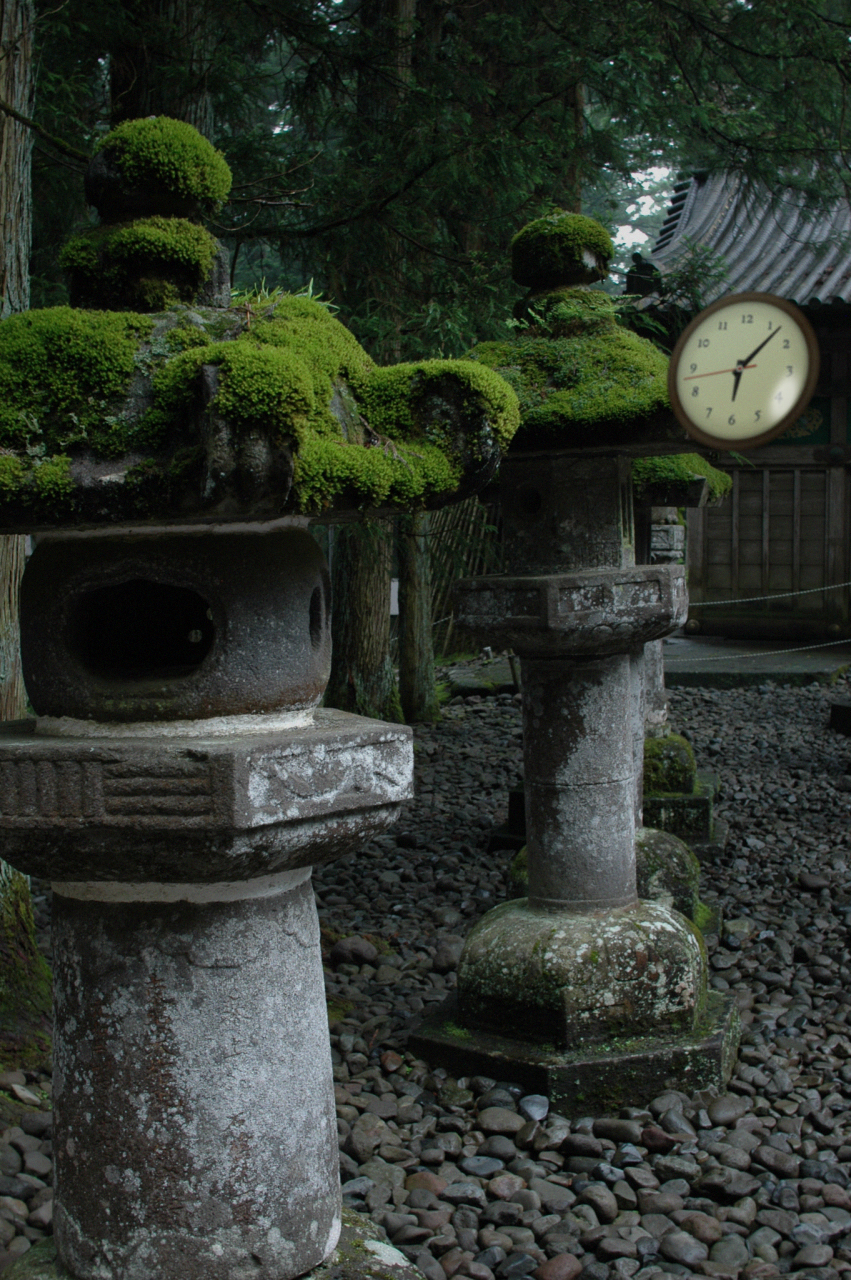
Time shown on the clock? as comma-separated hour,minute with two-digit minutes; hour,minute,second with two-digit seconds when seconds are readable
6,06,43
